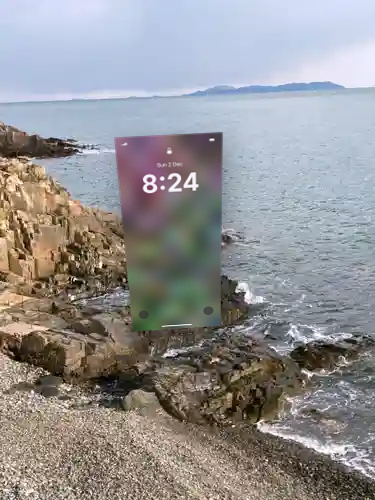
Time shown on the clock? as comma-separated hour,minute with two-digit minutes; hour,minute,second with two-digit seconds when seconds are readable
8,24
